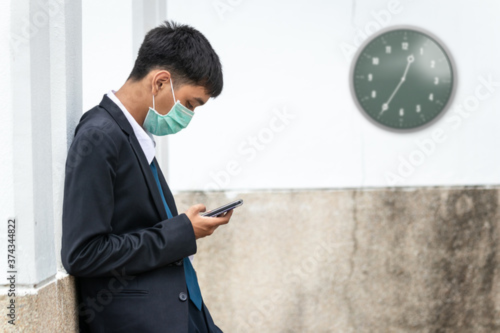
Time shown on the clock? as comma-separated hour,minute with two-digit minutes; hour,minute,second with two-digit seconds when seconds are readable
12,35
